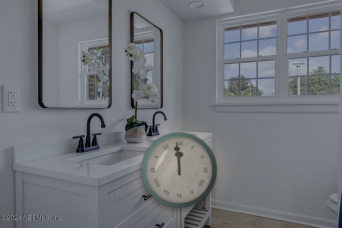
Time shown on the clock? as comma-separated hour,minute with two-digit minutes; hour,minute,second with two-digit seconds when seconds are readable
11,59
